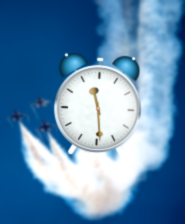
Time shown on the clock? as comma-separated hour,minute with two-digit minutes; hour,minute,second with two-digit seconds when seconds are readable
11,29
